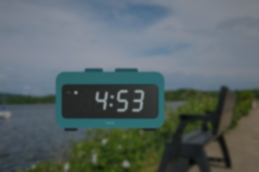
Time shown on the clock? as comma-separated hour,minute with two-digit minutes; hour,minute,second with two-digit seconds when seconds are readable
4,53
